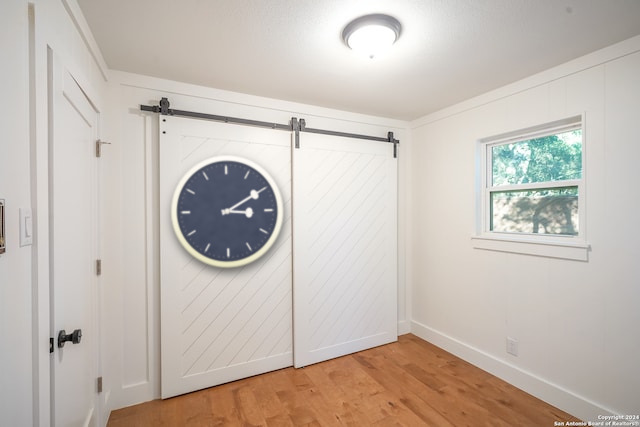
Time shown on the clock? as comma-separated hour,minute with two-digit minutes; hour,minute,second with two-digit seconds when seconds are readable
3,10
